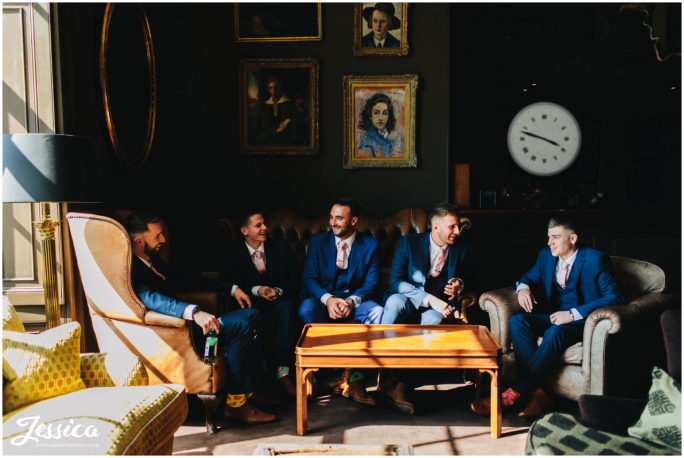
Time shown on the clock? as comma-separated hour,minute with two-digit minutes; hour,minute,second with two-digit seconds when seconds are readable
3,48
